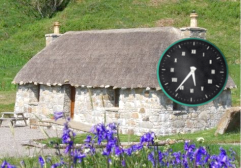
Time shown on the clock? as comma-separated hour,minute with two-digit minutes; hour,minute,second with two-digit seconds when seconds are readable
5,36
